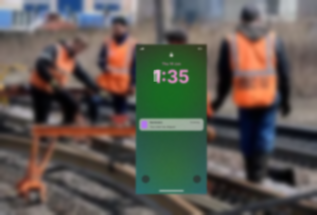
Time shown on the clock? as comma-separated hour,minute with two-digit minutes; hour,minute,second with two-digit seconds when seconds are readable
1,35
